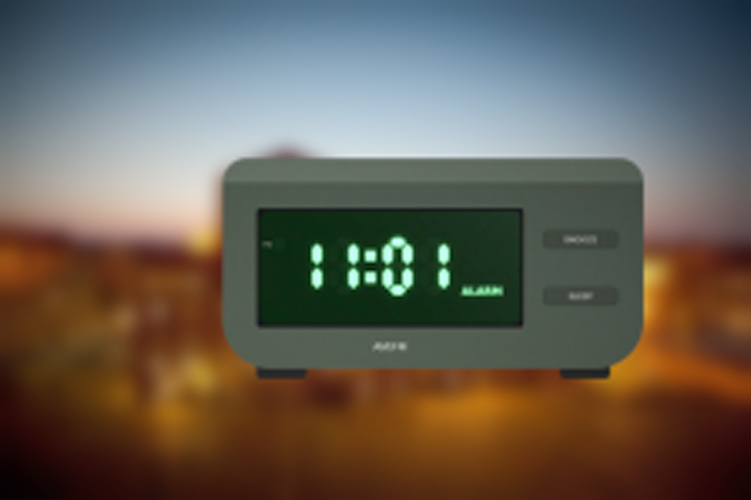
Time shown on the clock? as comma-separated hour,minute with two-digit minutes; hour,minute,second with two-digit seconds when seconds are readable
11,01
